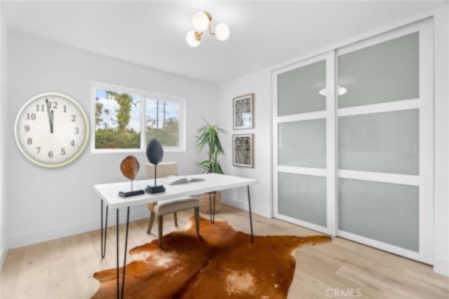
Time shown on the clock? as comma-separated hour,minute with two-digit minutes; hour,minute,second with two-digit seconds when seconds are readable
11,58
